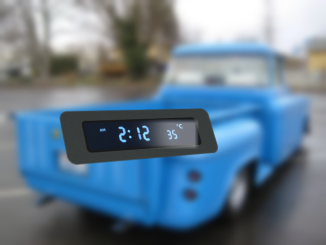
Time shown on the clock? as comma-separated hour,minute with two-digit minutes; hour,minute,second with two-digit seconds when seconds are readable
2,12
